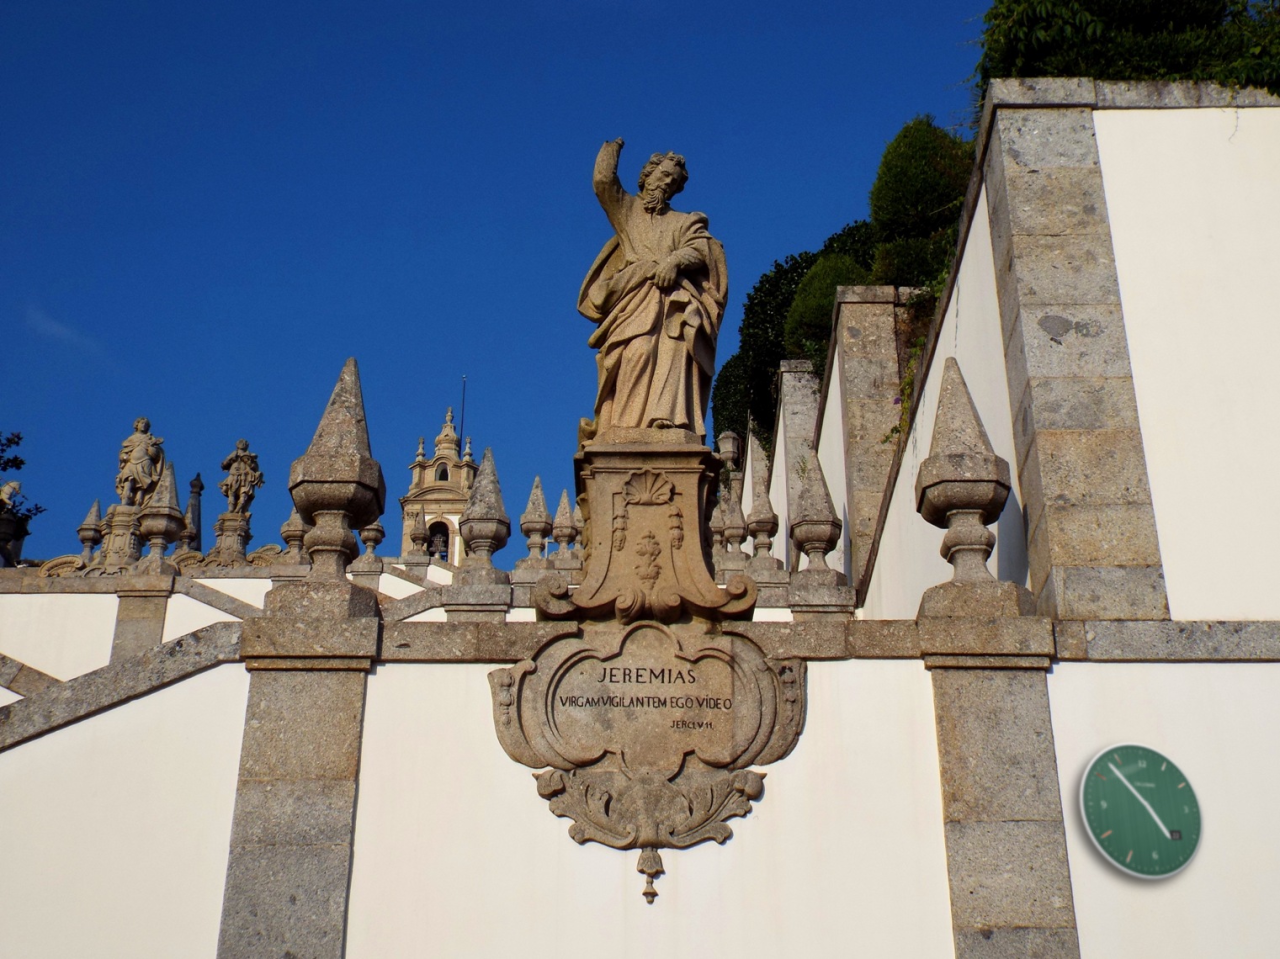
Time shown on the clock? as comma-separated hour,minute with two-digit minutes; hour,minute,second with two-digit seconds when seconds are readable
4,53
